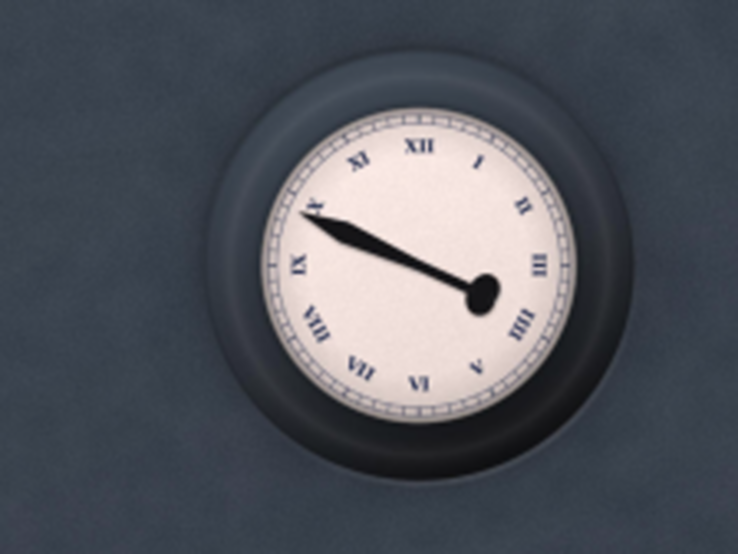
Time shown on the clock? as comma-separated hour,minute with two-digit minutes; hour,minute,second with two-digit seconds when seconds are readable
3,49
